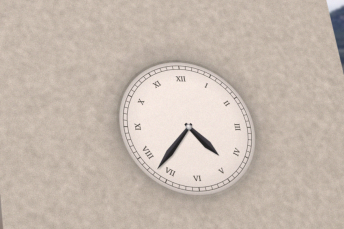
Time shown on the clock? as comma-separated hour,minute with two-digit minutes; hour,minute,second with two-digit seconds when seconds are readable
4,37
